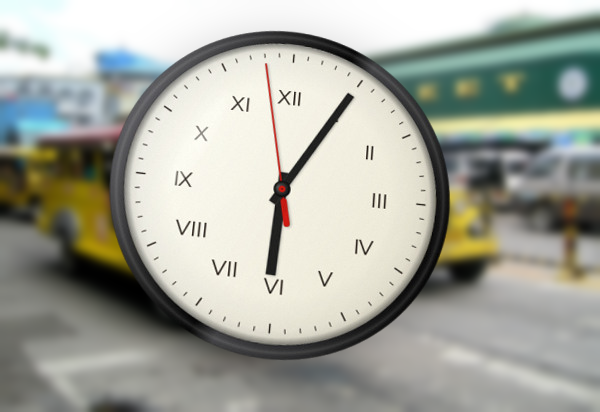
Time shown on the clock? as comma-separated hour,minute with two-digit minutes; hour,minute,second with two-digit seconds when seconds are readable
6,04,58
